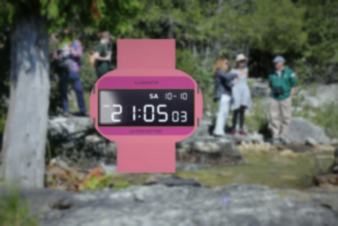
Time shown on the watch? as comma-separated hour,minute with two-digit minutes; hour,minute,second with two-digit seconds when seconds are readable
21,05,03
